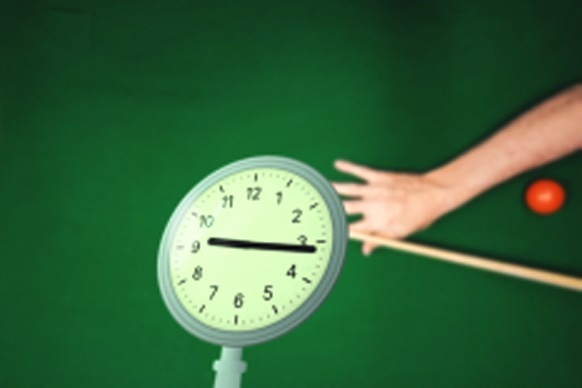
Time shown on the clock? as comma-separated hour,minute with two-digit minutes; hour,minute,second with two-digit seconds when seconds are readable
9,16
